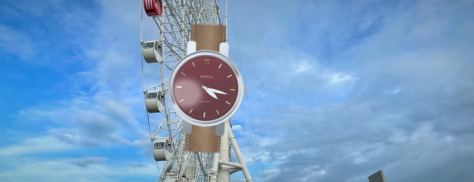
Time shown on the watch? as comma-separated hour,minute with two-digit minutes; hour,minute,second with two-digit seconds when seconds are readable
4,17
